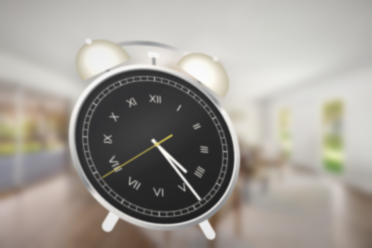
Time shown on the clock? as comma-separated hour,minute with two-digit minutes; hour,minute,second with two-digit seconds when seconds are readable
4,23,39
